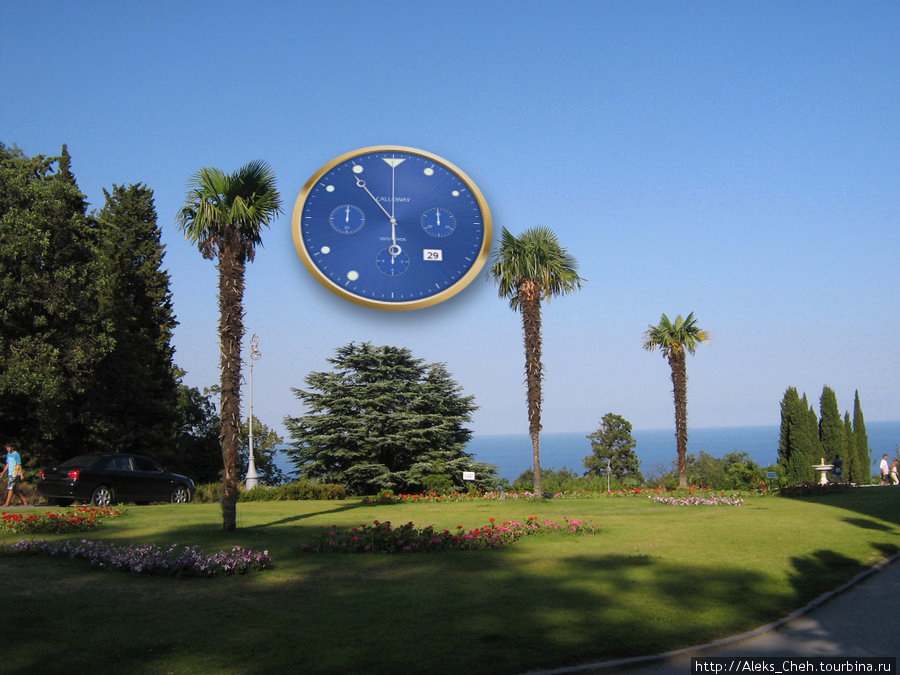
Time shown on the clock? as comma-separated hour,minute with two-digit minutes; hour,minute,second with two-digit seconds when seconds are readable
5,54
